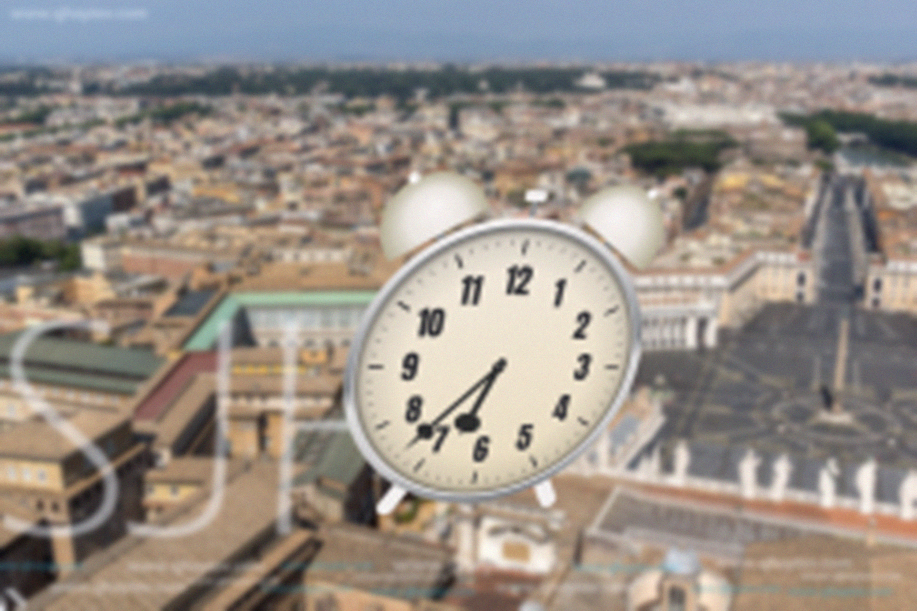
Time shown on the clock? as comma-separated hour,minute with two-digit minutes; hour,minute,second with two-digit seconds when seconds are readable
6,37
